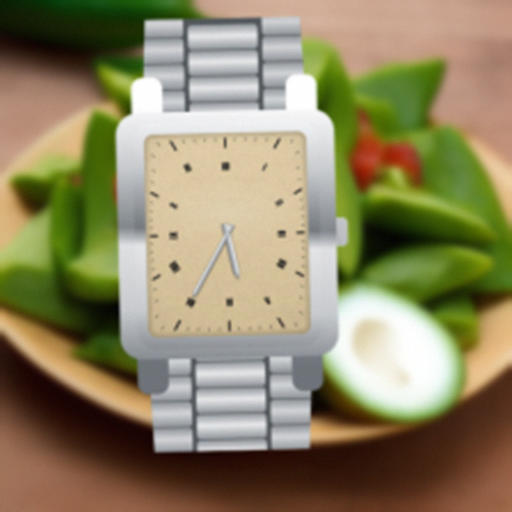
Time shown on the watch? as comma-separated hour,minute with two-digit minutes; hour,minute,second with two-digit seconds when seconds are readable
5,35
